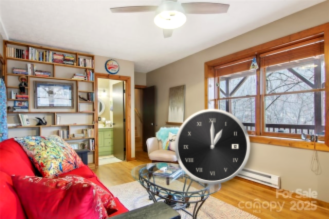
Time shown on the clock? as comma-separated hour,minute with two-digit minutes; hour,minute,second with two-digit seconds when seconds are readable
1,00
